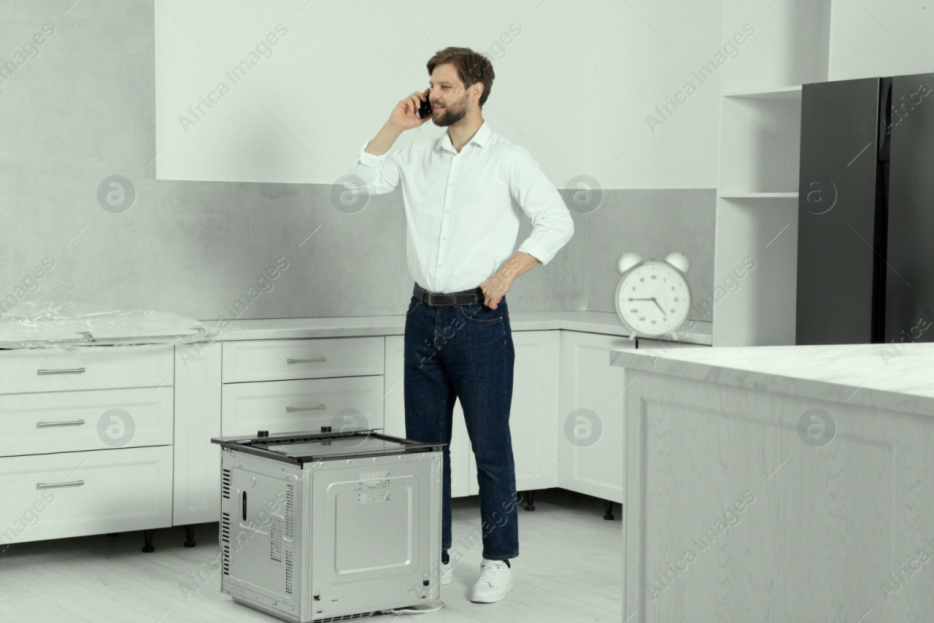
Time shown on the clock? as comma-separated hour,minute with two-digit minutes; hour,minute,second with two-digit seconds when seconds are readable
4,45
